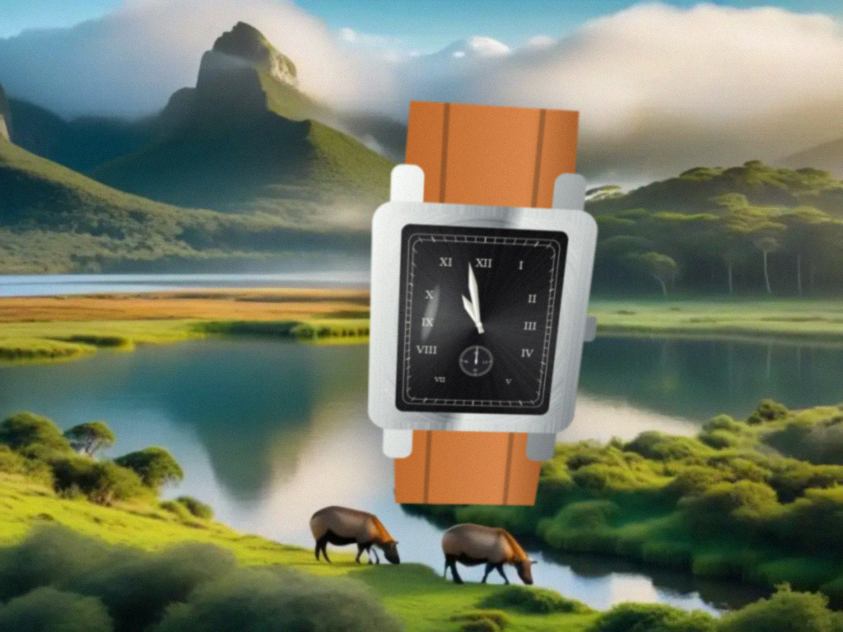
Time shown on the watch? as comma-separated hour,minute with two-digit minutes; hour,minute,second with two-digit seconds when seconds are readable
10,58
